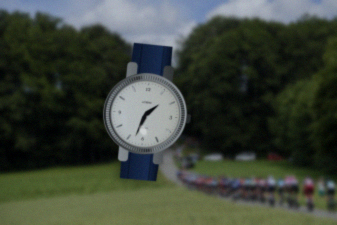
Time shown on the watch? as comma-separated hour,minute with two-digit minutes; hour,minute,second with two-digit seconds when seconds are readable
1,33
